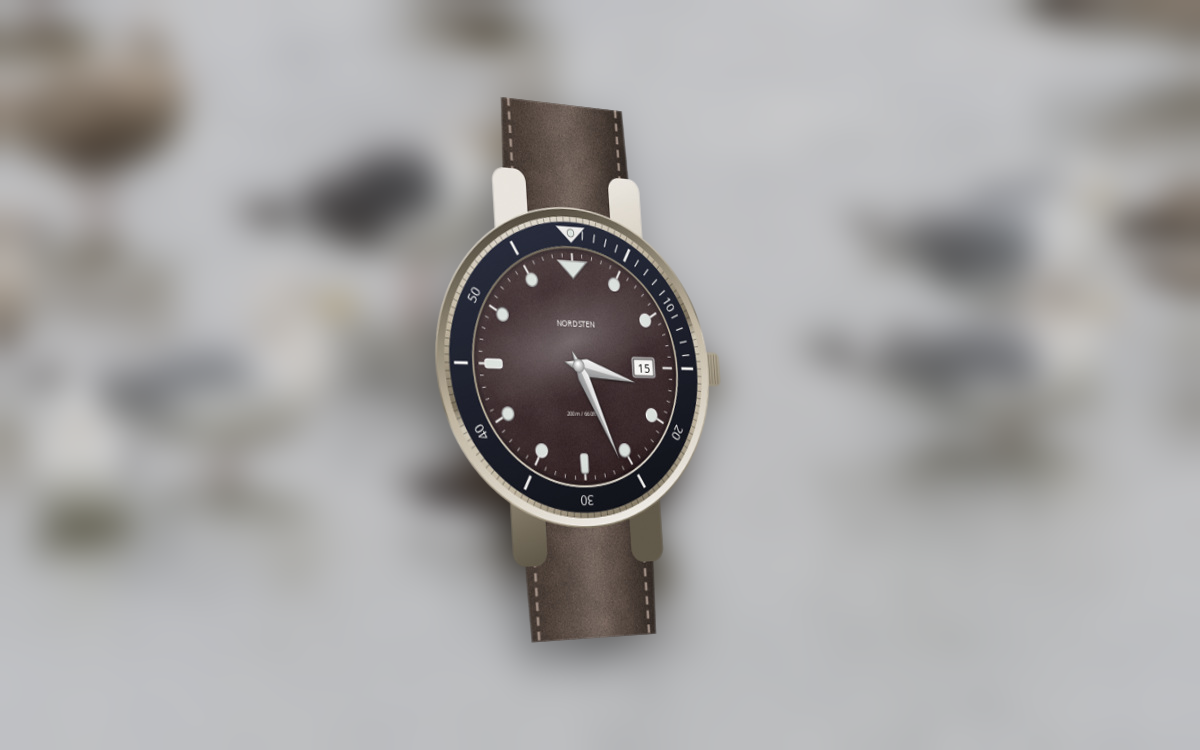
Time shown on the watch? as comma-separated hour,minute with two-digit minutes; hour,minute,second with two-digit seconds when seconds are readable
3,26
